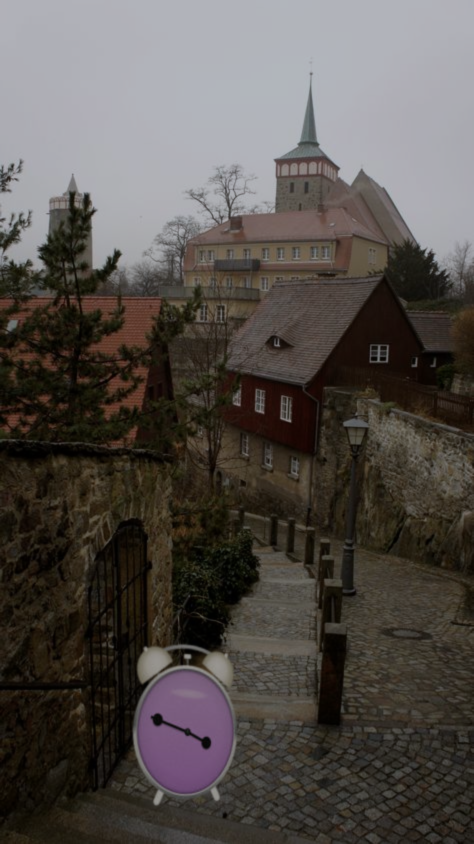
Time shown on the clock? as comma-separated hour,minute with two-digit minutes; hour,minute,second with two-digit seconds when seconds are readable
3,48
